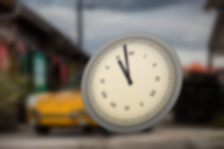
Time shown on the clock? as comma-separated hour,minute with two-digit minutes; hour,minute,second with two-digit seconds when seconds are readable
10,58
